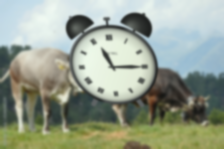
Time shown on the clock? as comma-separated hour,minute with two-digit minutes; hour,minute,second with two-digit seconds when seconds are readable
11,15
